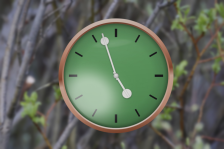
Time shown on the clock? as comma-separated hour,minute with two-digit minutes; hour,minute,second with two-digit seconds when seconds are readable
4,57
